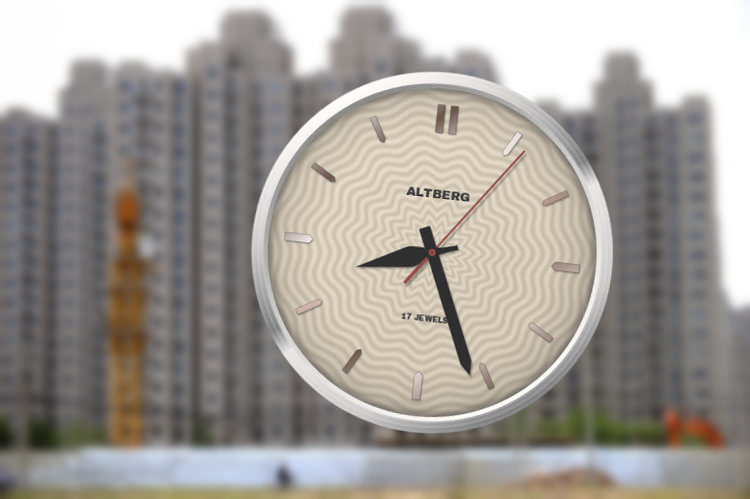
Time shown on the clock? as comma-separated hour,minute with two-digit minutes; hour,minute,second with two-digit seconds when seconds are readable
8,26,06
